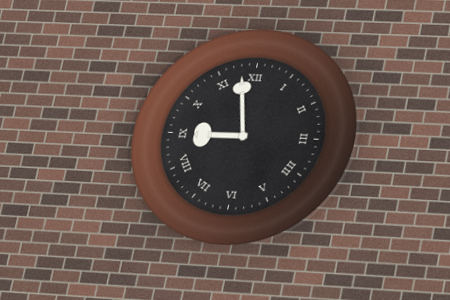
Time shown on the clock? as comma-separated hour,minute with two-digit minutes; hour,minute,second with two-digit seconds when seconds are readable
8,58
